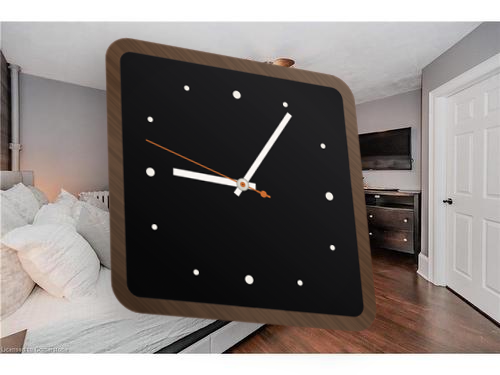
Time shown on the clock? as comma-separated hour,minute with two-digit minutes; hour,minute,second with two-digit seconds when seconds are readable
9,05,48
